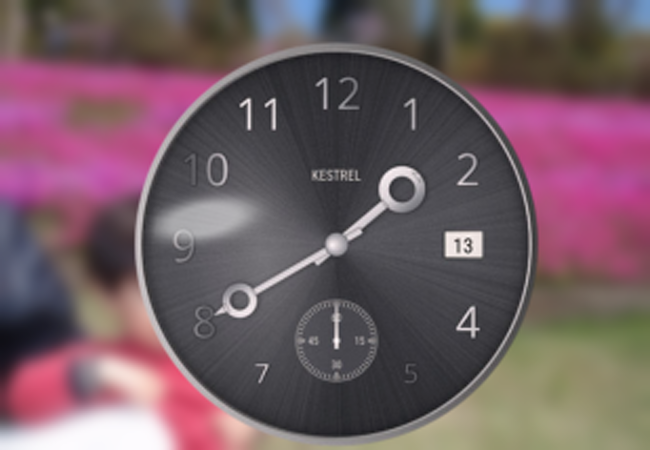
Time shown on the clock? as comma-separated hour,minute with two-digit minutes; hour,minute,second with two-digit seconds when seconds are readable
1,40
